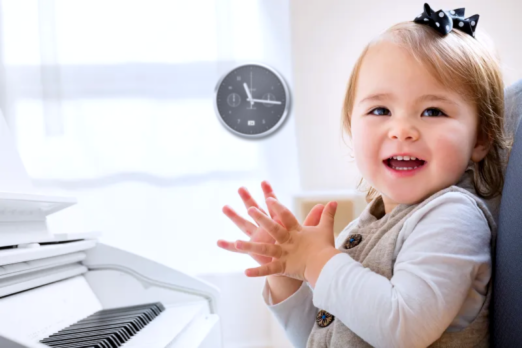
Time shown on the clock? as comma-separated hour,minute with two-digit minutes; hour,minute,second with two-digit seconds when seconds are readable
11,16
